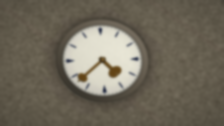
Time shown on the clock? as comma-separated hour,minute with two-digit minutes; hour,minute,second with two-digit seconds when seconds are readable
4,38
